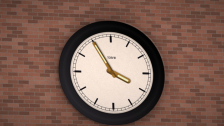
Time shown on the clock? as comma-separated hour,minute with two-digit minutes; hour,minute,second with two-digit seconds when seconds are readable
3,55
